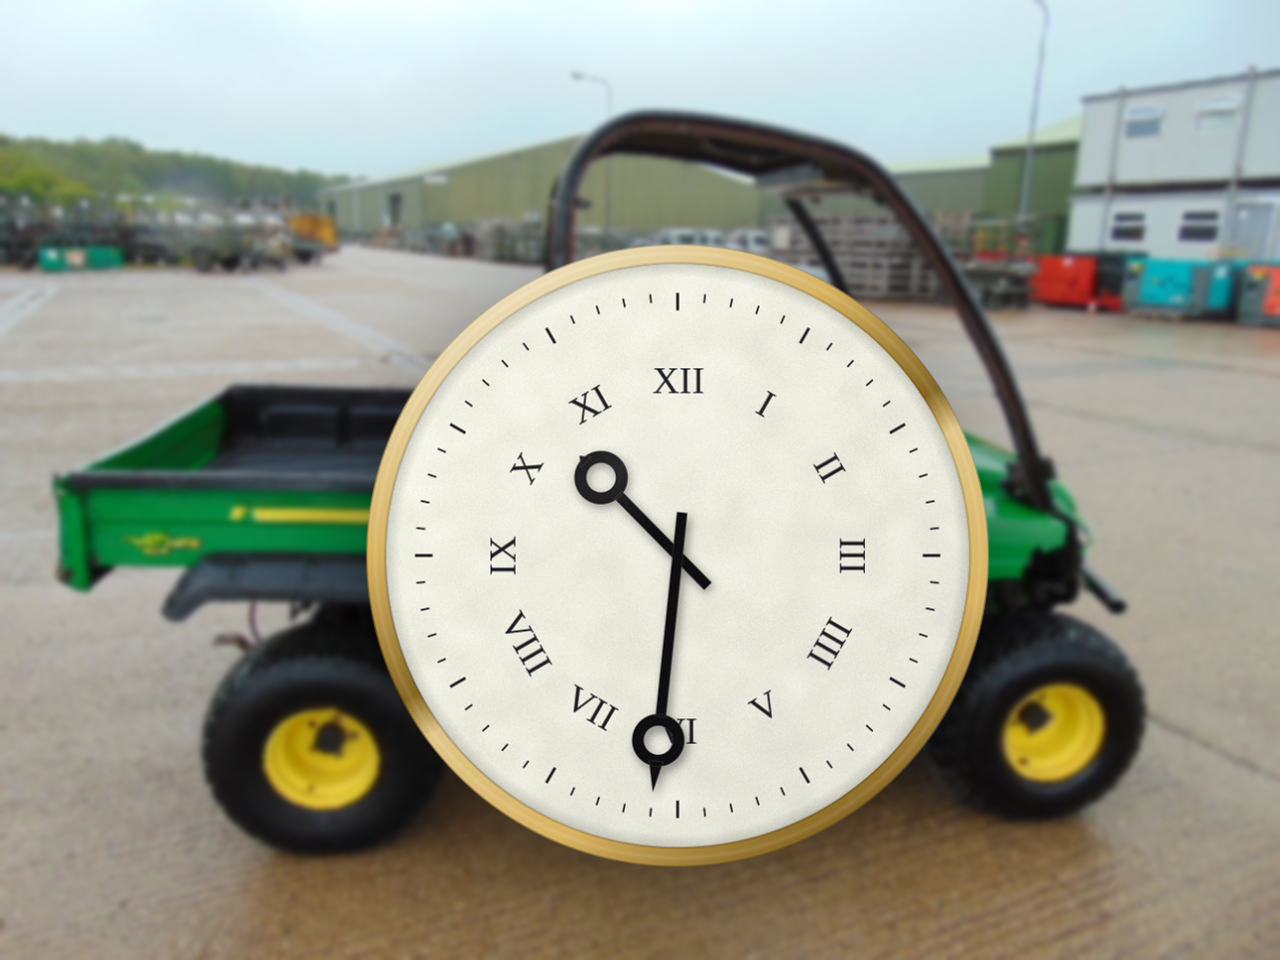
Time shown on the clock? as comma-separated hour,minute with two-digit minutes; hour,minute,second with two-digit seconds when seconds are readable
10,31
